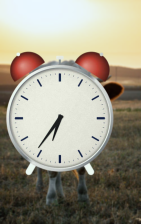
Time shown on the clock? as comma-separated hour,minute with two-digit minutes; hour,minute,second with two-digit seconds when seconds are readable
6,36
